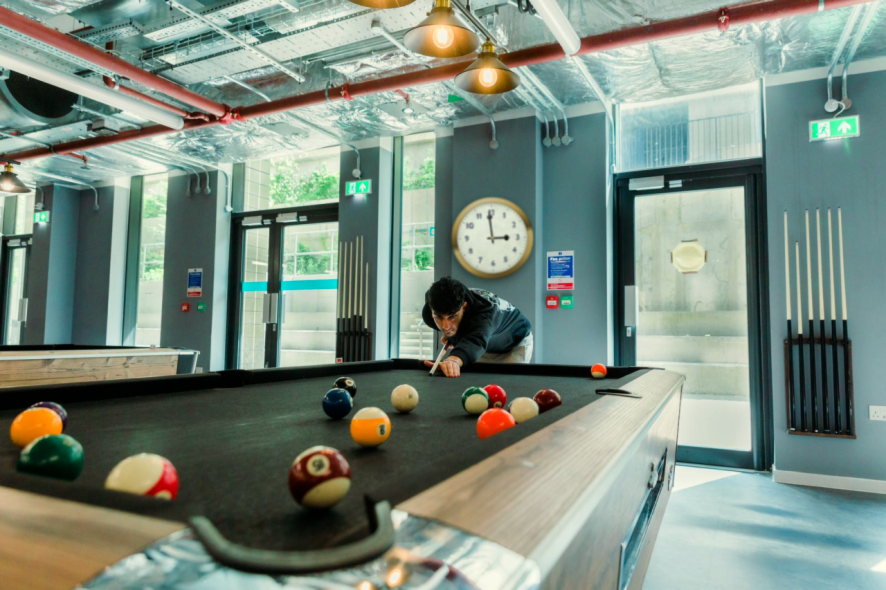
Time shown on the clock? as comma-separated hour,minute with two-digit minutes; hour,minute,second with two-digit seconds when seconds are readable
2,59
